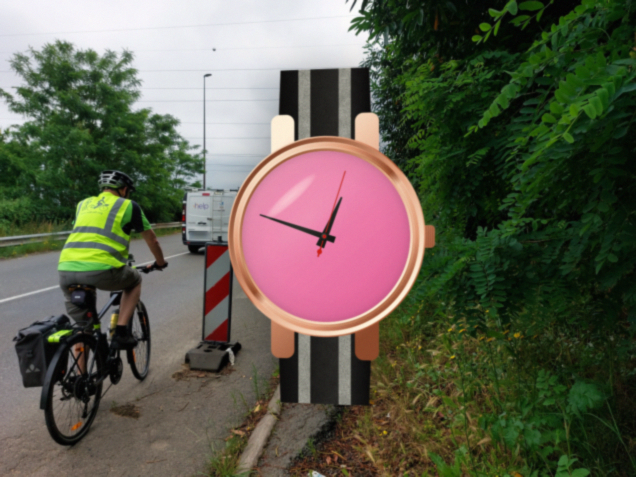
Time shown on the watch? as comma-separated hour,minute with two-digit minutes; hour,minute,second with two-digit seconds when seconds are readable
12,48,03
